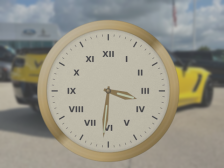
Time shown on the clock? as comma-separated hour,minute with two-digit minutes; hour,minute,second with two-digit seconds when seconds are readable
3,31
